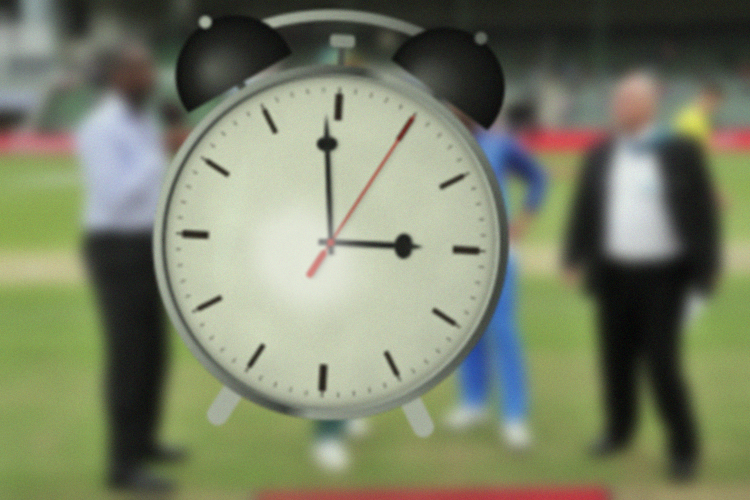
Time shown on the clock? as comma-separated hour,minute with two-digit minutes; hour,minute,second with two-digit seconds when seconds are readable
2,59,05
